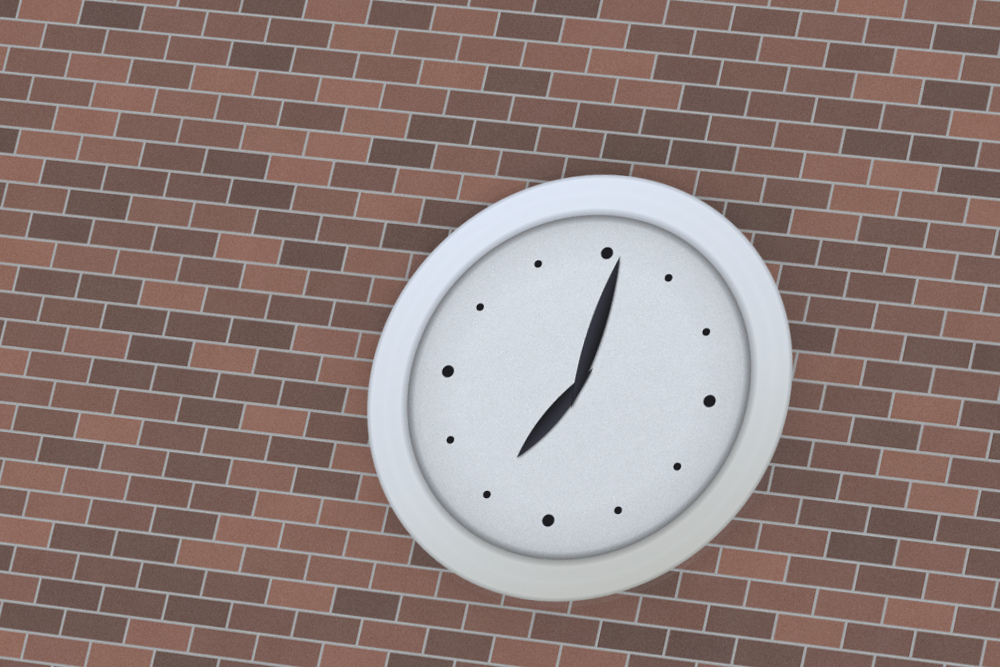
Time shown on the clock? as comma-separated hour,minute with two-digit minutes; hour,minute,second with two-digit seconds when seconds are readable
7,01
